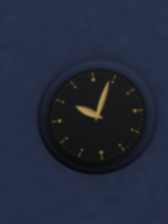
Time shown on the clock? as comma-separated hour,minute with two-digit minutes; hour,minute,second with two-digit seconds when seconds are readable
10,04
